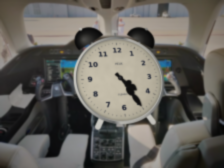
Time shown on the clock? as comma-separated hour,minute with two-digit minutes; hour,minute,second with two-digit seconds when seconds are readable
4,25
